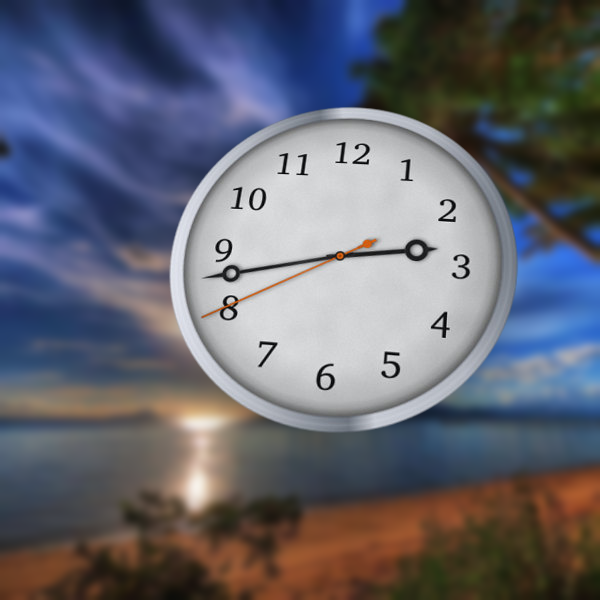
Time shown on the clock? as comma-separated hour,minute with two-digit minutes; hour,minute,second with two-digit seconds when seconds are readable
2,42,40
